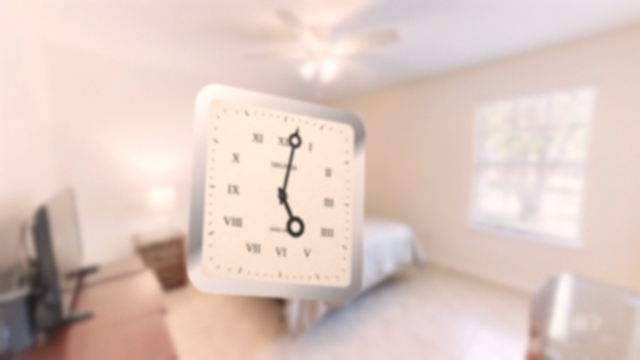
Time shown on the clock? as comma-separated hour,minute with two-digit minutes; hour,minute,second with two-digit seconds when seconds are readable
5,02
